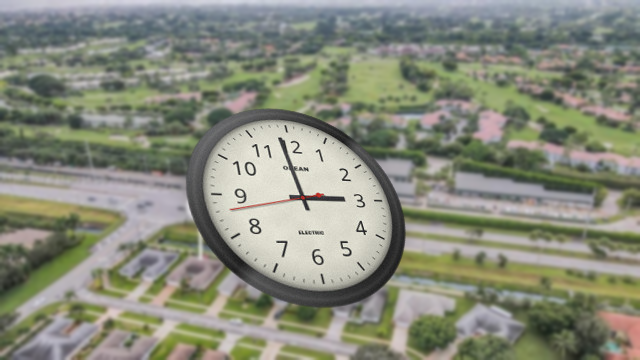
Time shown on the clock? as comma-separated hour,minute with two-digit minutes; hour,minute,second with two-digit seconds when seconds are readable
2,58,43
